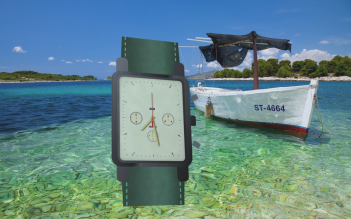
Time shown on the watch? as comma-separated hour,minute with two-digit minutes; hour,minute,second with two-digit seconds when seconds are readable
7,28
